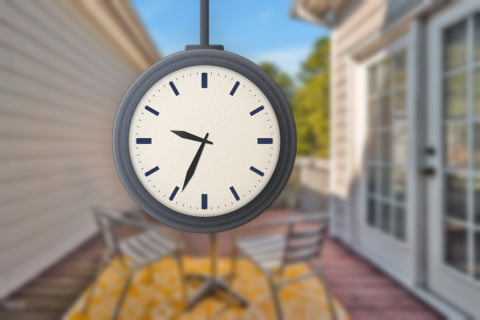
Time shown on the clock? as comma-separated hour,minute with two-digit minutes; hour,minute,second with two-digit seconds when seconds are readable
9,34
